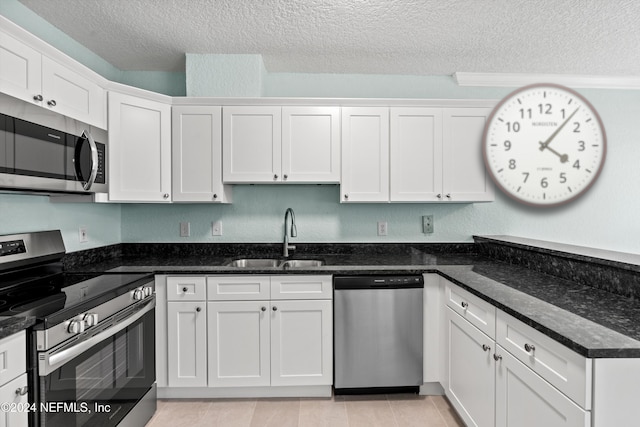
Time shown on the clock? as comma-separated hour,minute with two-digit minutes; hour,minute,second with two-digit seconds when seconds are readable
4,07
